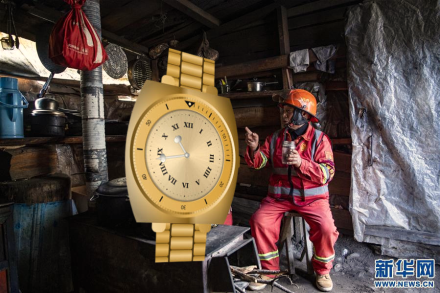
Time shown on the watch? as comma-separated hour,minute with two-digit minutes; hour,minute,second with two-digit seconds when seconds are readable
10,43
